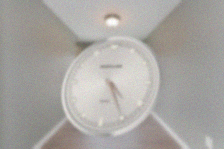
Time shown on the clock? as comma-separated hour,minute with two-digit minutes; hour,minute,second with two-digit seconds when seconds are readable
4,25
